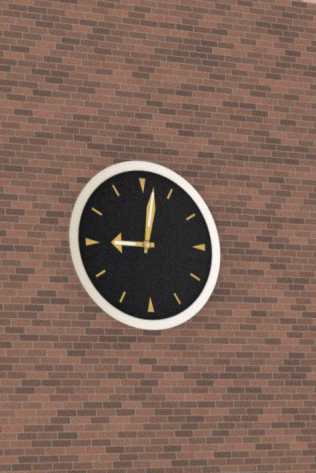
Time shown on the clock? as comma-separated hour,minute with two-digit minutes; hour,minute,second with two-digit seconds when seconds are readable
9,02
